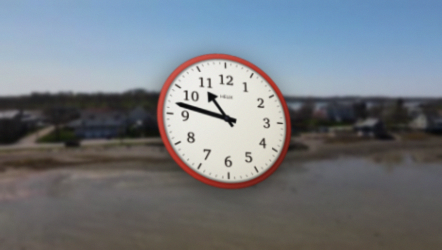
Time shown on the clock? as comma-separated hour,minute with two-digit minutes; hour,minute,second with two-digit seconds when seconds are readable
10,47
